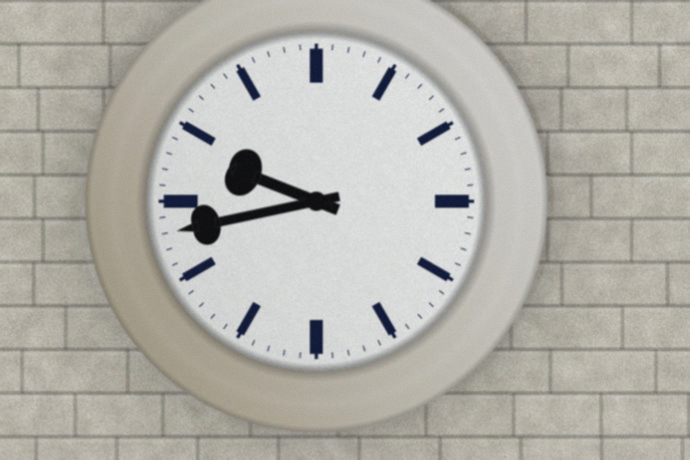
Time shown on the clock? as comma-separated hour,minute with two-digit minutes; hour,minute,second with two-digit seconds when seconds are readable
9,43
